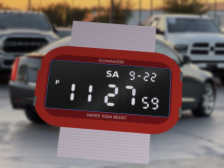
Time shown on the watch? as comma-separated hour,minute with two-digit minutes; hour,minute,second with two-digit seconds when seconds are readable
11,27,59
